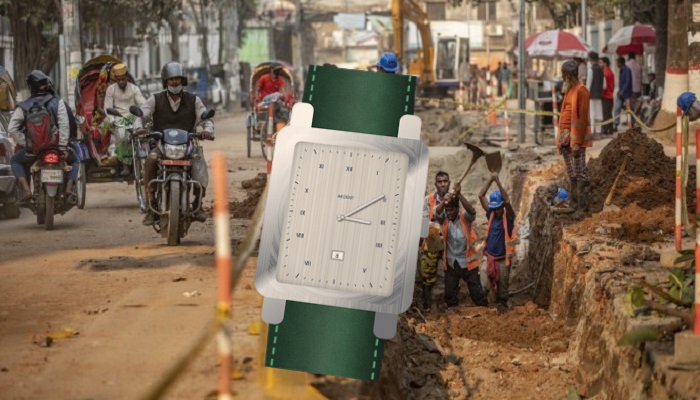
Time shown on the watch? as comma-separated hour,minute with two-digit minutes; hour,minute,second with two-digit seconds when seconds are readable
3,09
